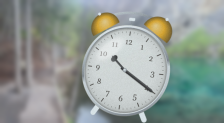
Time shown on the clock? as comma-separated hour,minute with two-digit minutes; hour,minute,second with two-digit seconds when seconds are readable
10,20
